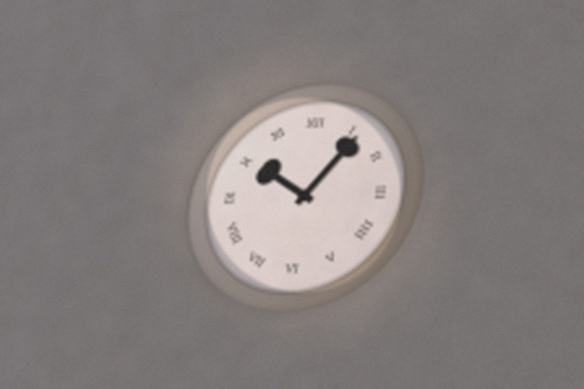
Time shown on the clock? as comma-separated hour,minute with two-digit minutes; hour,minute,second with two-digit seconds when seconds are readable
10,06
